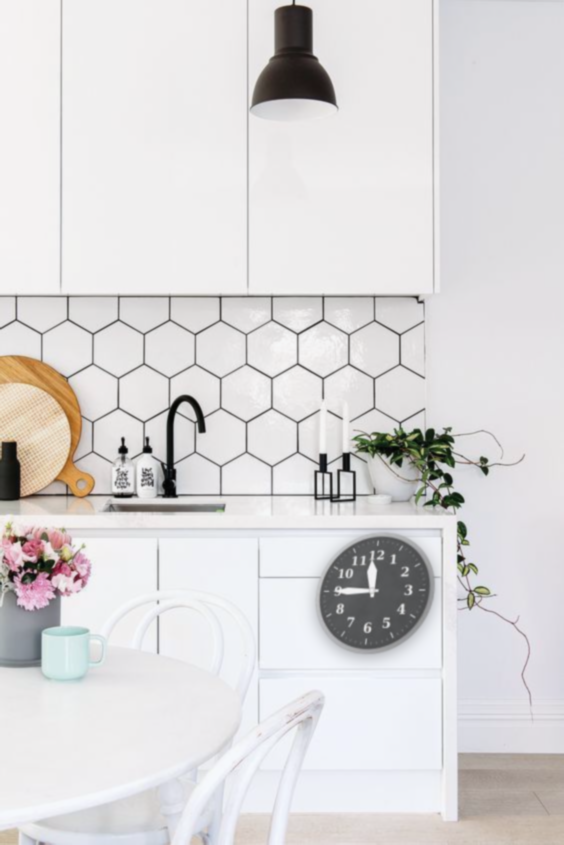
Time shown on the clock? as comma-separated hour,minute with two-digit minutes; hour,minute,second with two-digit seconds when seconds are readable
11,45
